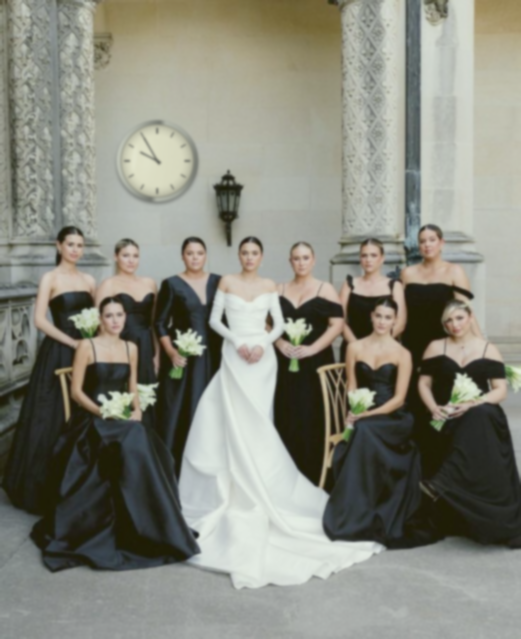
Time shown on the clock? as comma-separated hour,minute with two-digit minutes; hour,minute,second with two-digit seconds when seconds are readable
9,55
